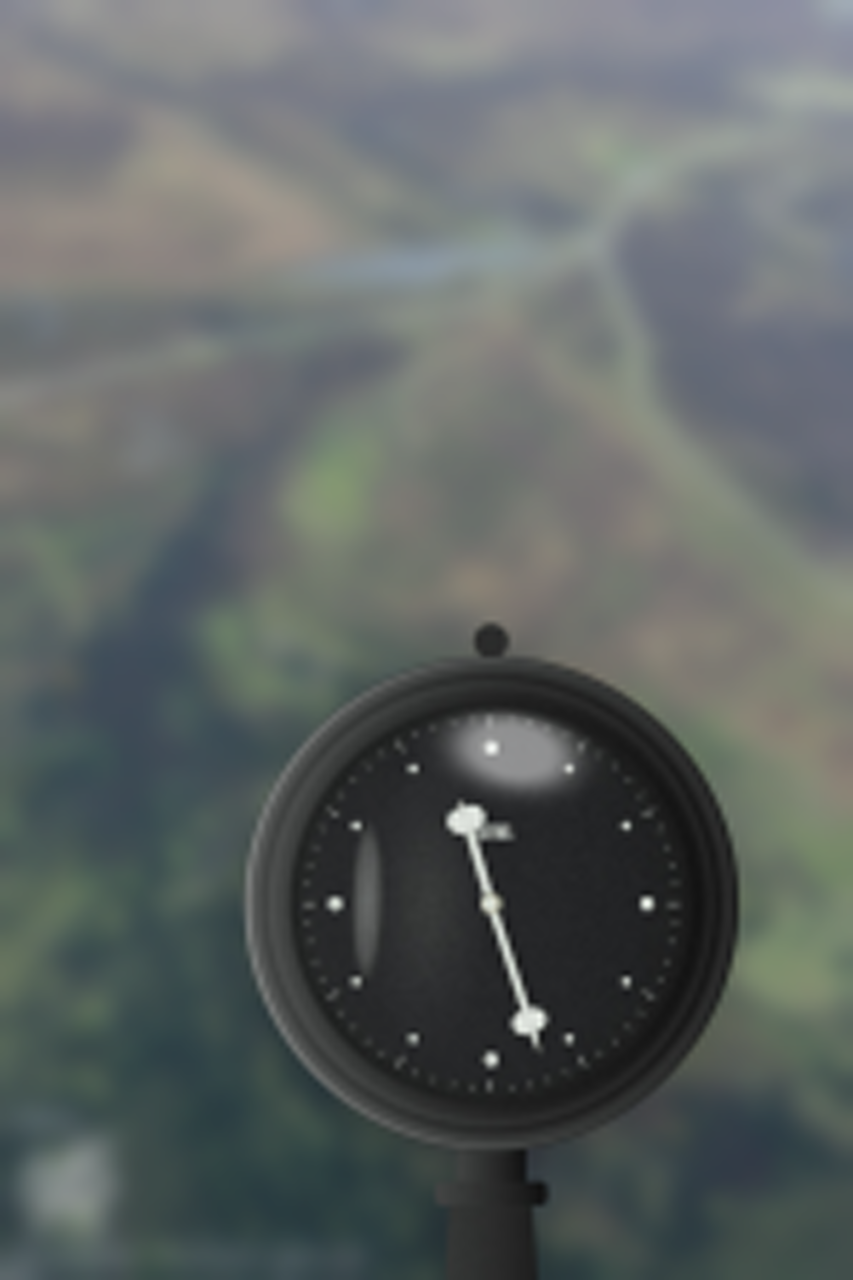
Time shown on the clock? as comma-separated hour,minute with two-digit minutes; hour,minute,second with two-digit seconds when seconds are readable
11,27
